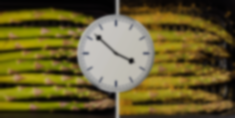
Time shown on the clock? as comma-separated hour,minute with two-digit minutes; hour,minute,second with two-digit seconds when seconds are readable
3,52
